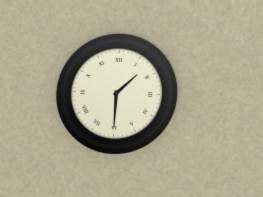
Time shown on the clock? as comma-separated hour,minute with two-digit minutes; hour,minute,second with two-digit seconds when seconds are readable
1,30
